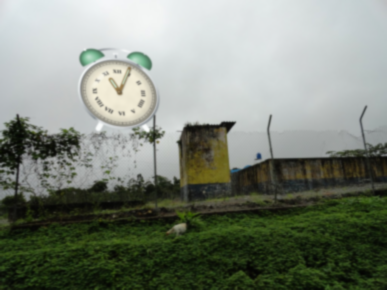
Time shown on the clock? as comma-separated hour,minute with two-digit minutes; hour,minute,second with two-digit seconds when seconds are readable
11,04
